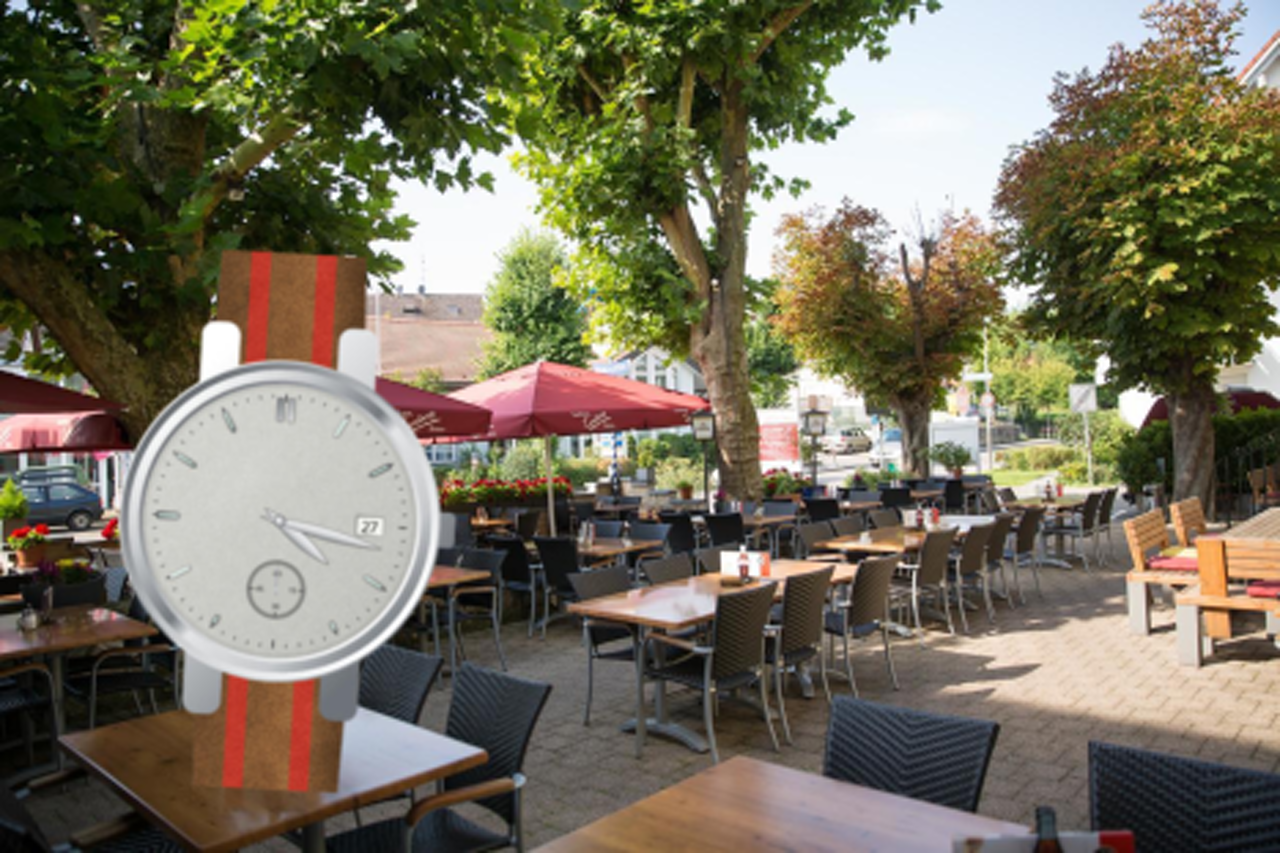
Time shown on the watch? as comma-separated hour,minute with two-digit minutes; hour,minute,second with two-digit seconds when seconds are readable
4,17
